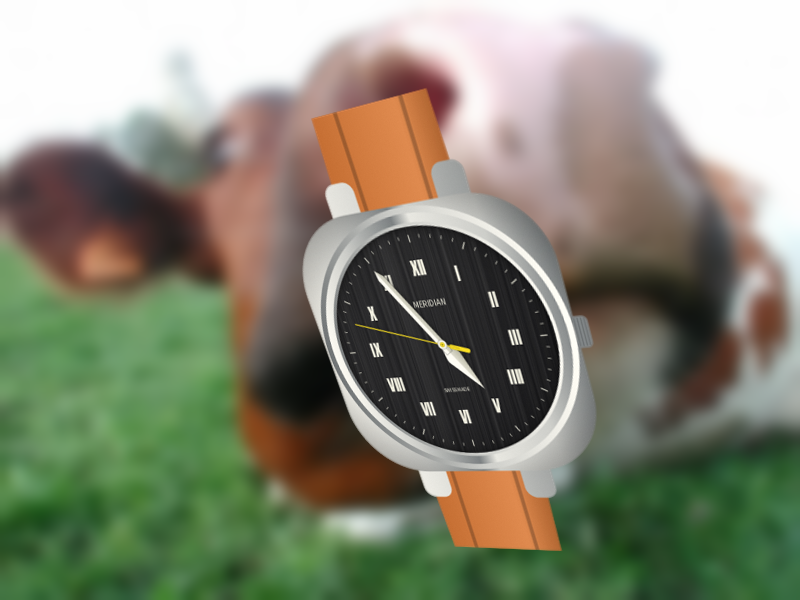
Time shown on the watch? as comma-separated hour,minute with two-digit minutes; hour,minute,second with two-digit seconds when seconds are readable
4,54,48
